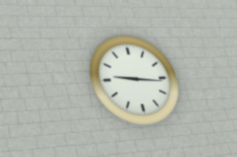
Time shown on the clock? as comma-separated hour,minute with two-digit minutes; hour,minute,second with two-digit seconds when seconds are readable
9,16
